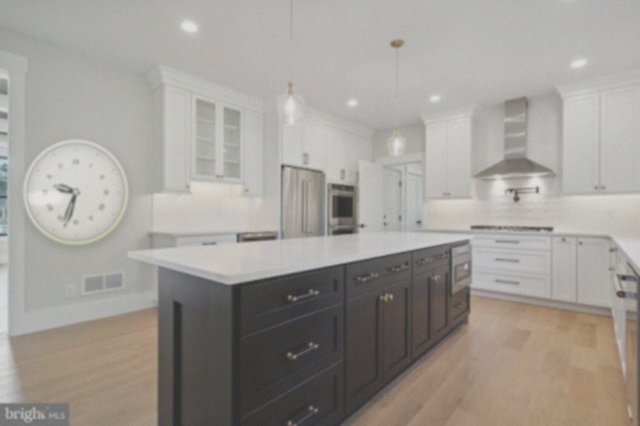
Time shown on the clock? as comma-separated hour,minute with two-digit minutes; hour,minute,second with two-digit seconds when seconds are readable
9,33
